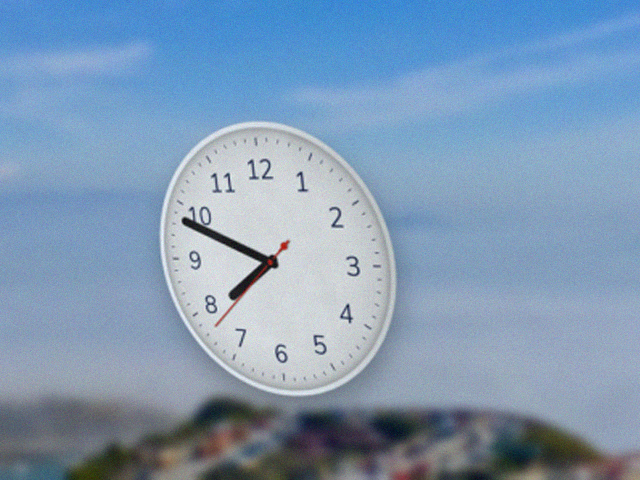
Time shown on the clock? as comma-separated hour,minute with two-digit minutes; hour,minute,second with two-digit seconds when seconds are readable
7,48,38
